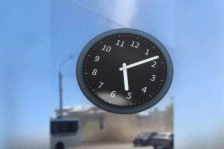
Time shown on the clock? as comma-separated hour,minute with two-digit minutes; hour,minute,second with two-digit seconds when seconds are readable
5,08
